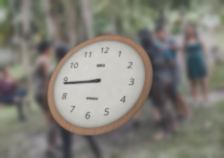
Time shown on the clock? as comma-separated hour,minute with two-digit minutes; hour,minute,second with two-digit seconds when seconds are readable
8,44
